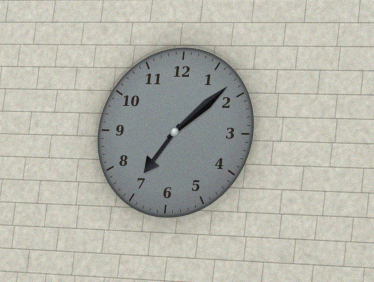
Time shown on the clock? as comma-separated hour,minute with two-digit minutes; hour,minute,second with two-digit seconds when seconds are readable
7,08
